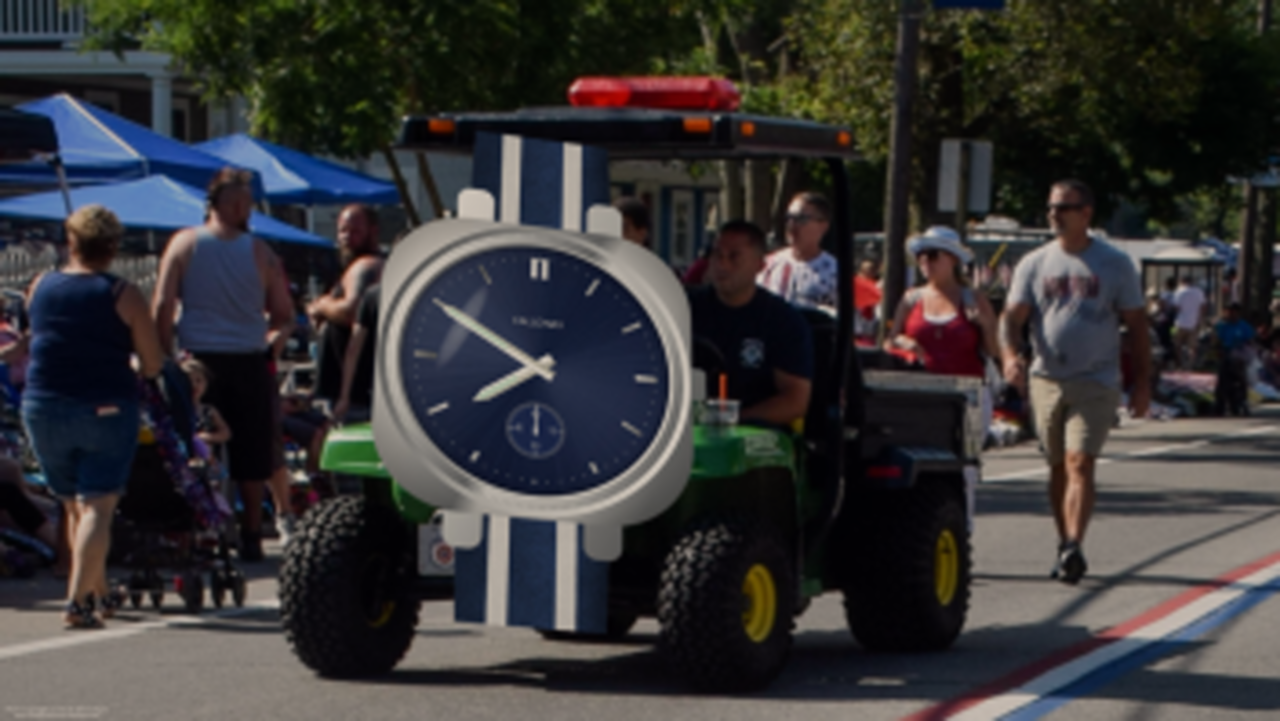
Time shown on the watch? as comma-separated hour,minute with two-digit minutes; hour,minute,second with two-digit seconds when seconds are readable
7,50
